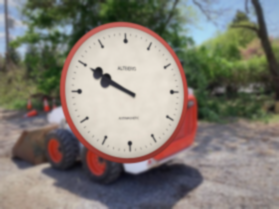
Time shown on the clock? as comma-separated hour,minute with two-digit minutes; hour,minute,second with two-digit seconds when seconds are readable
9,50
